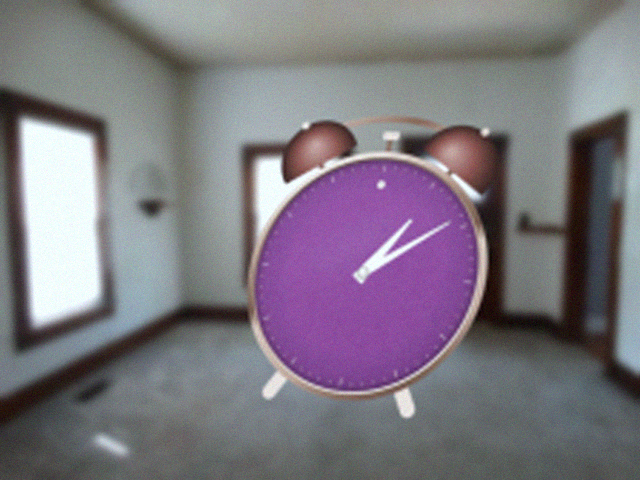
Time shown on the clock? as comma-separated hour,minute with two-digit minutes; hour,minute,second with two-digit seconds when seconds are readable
1,09
